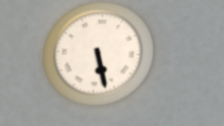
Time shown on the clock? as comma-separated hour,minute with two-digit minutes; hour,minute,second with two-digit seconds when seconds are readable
5,27
